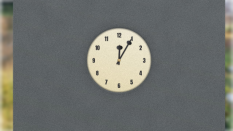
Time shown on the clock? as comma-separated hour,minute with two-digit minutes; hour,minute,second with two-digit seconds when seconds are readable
12,05
